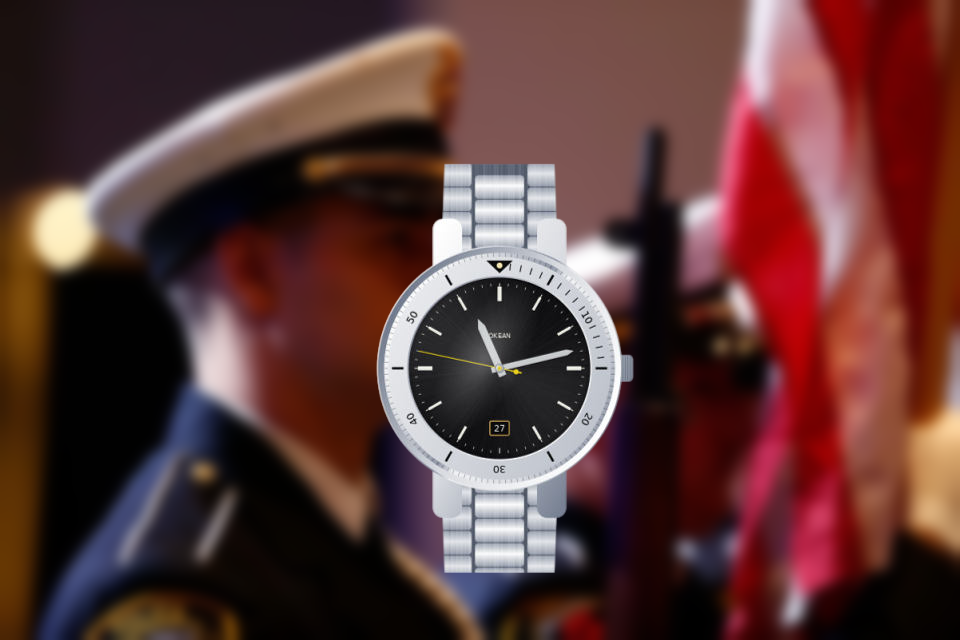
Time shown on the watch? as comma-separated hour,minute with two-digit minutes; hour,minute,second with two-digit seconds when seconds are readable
11,12,47
